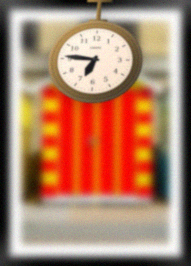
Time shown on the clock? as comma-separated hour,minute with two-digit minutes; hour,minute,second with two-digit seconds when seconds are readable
6,46
